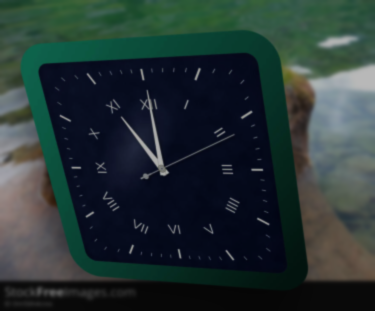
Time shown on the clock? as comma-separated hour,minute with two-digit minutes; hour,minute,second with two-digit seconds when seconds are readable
11,00,11
